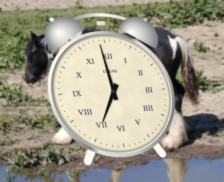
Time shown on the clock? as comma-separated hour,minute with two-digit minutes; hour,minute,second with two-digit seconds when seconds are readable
6,59
